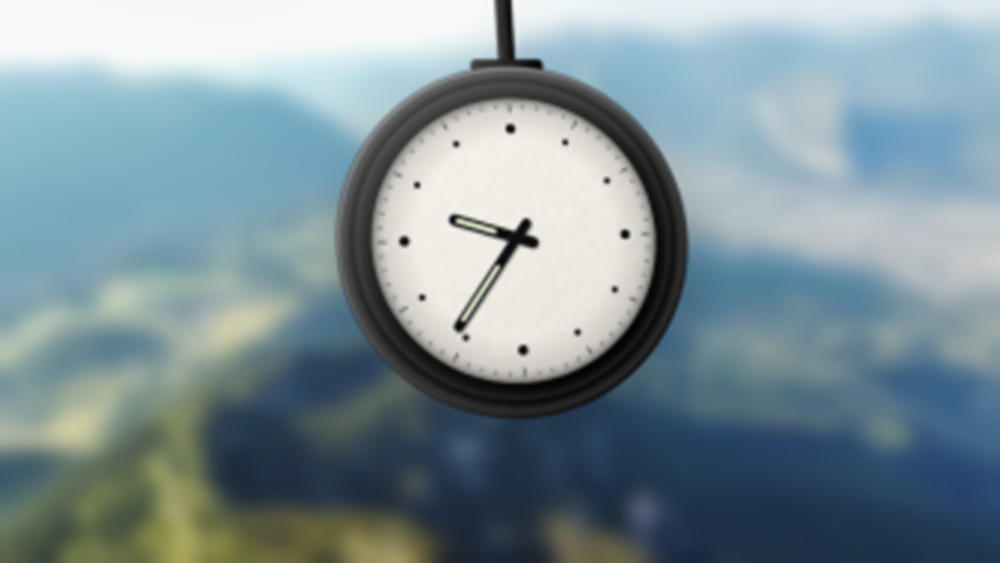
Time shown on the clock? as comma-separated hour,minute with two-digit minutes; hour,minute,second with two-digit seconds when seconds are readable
9,36
